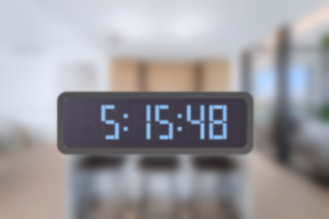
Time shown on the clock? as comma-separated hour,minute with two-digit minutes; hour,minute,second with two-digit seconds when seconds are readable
5,15,48
